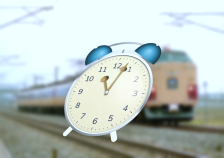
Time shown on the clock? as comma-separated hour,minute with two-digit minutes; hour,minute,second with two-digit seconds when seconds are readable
11,03
